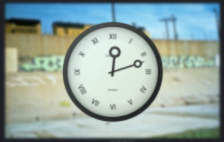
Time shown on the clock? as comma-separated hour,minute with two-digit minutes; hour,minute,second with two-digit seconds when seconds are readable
12,12
